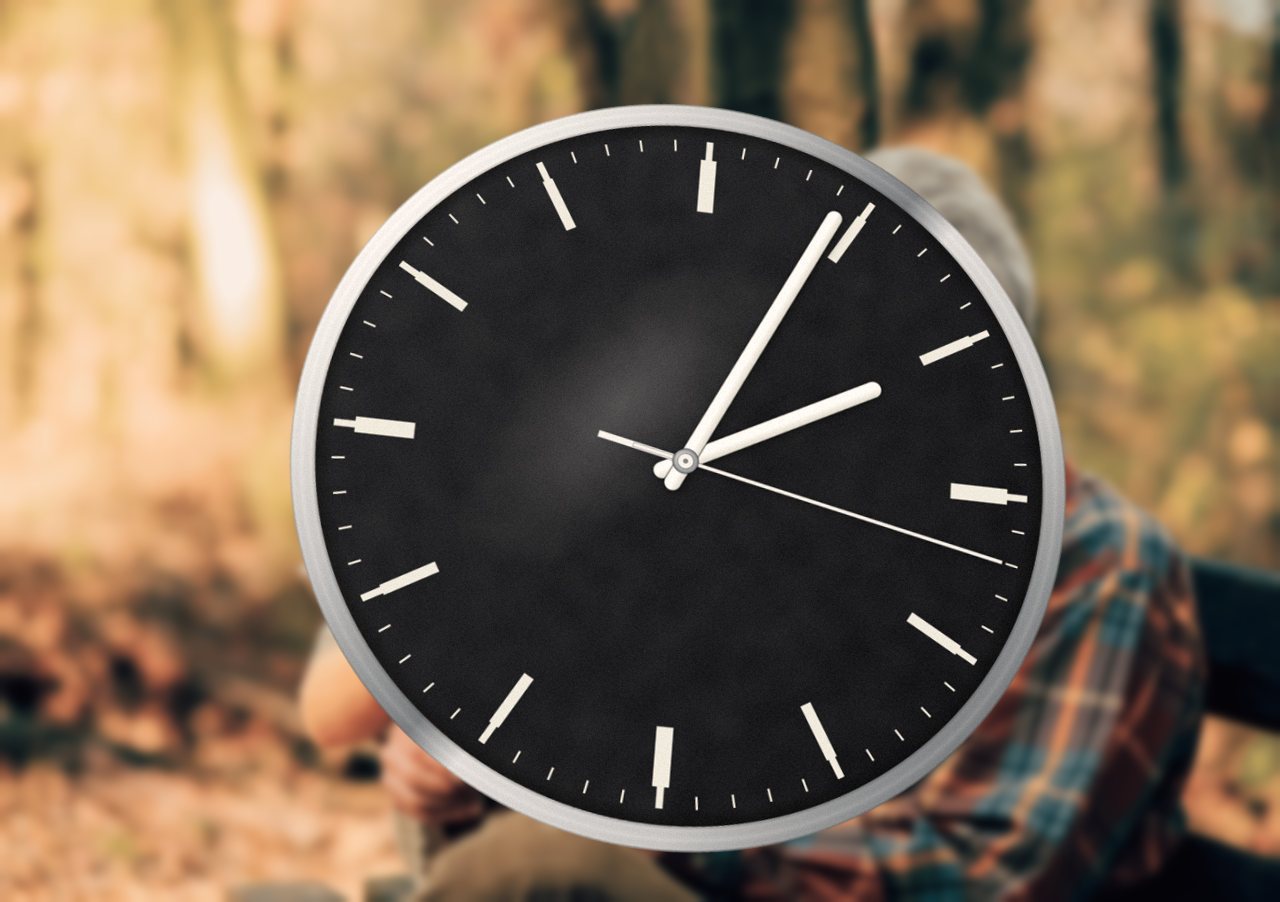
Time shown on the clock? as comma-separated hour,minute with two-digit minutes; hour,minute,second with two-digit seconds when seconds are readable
2,04,17
